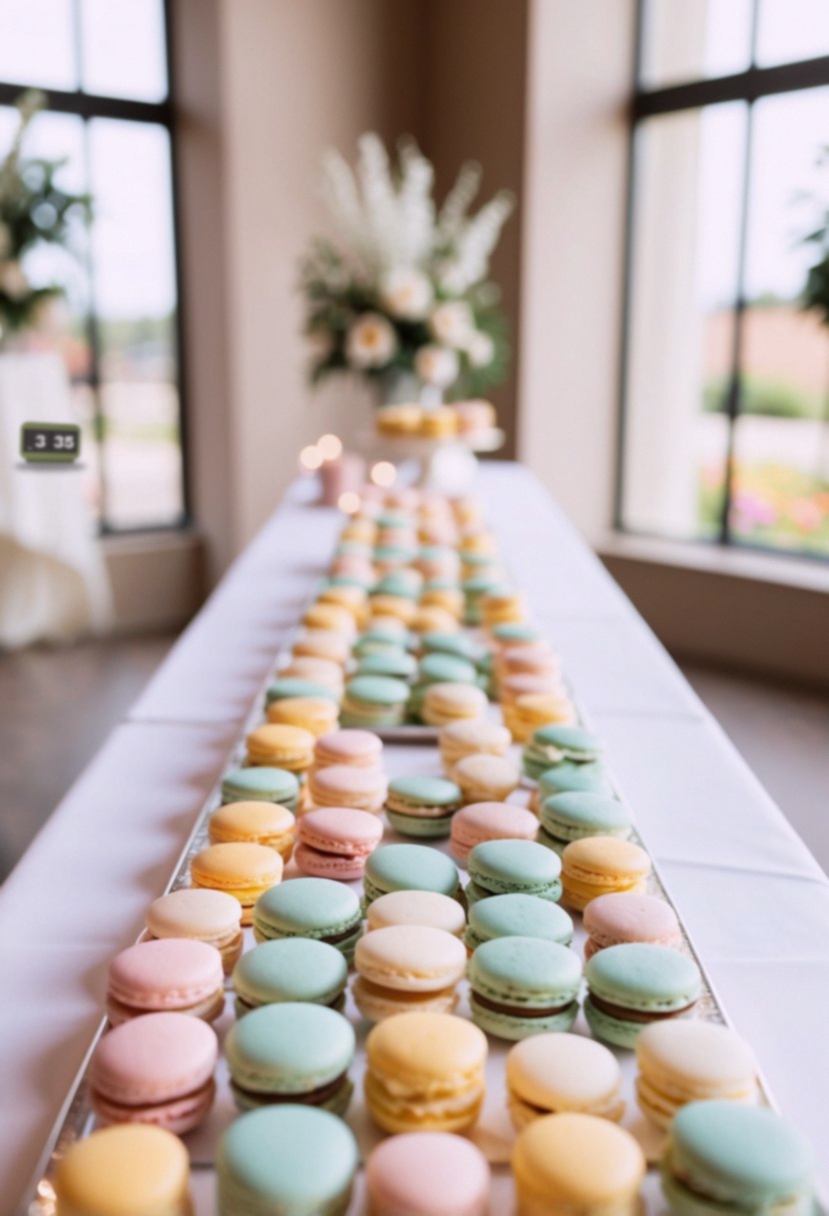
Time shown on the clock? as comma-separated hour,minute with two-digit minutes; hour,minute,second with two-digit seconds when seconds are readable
3,35
